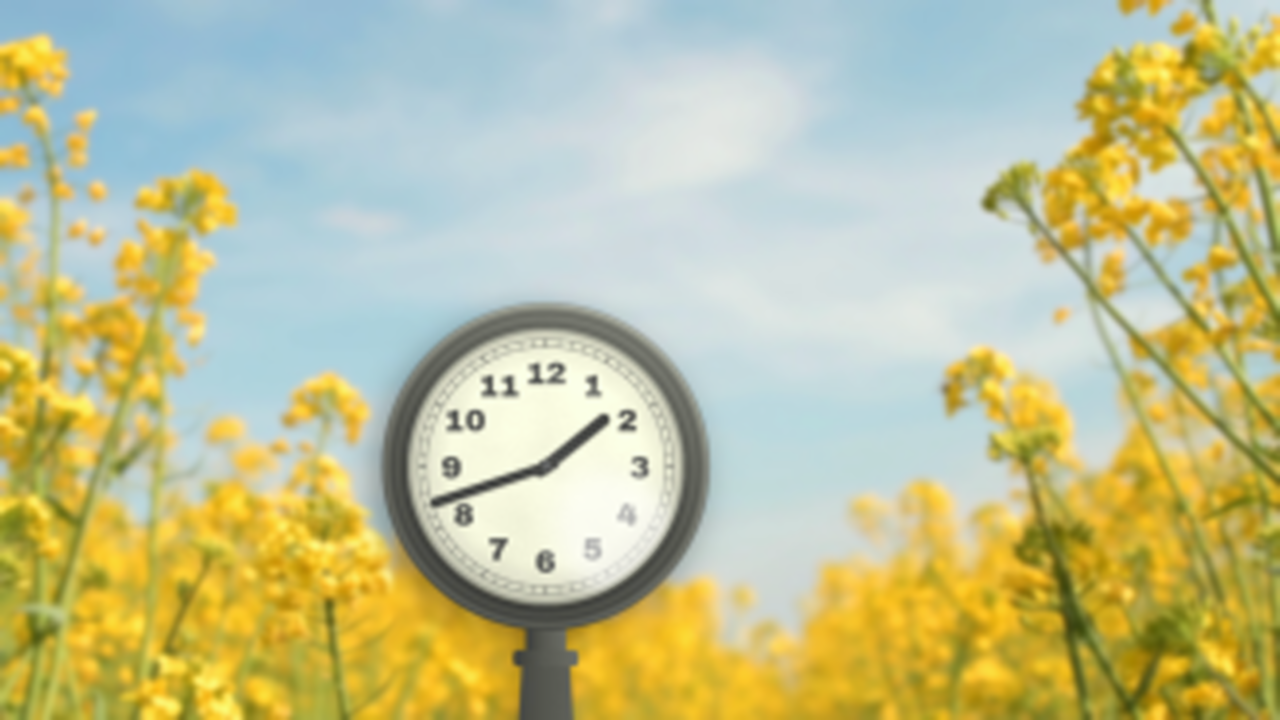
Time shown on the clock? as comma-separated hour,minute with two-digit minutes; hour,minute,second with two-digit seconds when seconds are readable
1,42
